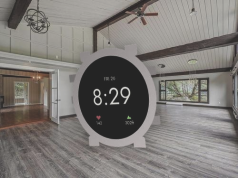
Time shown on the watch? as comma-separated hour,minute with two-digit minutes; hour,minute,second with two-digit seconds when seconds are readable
8,29
